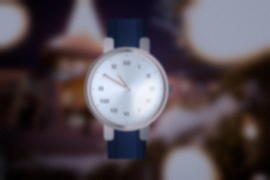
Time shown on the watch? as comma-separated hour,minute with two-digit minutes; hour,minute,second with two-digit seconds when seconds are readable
10,50
